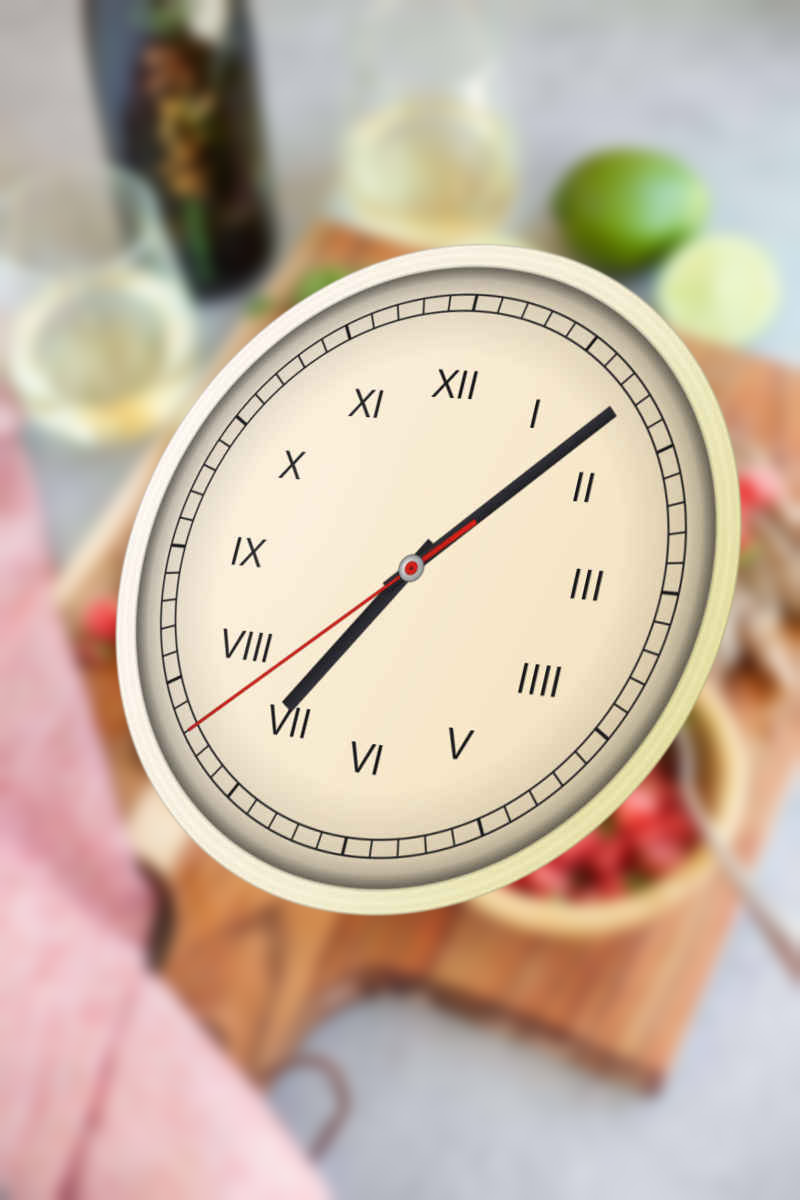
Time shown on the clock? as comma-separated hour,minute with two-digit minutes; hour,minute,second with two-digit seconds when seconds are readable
7,07,38
